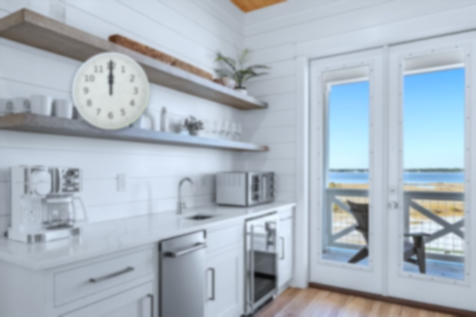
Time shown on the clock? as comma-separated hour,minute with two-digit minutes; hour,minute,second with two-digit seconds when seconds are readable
12,00
